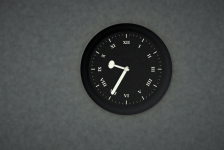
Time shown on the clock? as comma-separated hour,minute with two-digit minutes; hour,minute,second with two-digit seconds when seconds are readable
9,35
